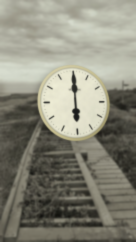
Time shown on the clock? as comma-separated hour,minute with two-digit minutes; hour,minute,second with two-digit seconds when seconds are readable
6,00
